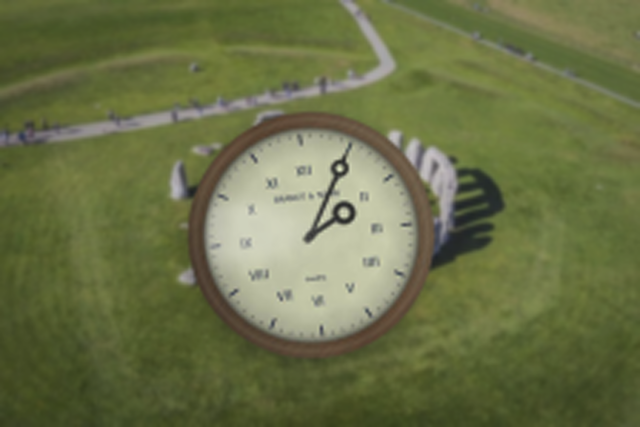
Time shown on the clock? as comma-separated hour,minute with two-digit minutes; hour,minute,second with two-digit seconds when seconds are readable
2,05
